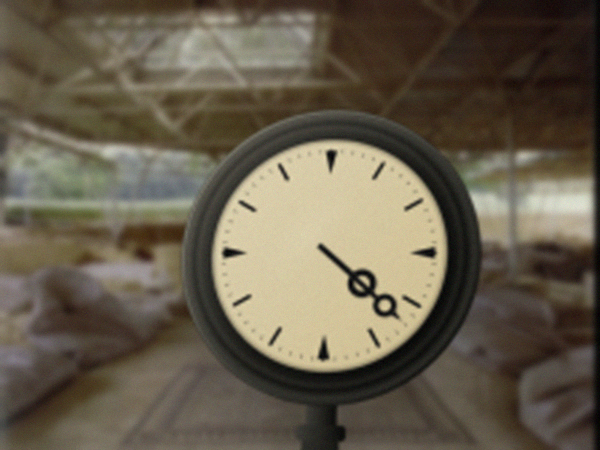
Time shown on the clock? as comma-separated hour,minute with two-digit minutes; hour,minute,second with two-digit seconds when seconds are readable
4,22
